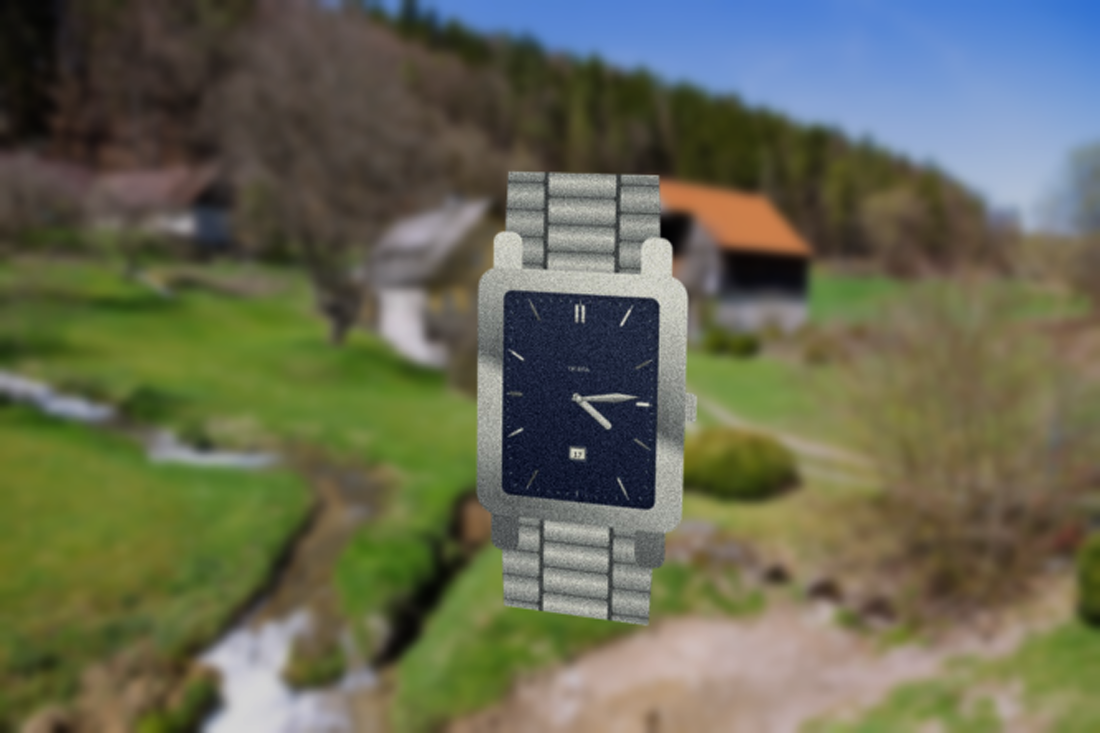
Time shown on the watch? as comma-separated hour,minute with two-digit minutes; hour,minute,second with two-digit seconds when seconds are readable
4,14
